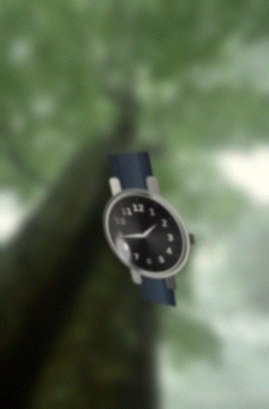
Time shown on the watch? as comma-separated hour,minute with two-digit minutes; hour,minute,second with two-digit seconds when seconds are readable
1,44
